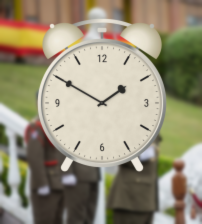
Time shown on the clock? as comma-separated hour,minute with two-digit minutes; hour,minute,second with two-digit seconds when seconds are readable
1,50
